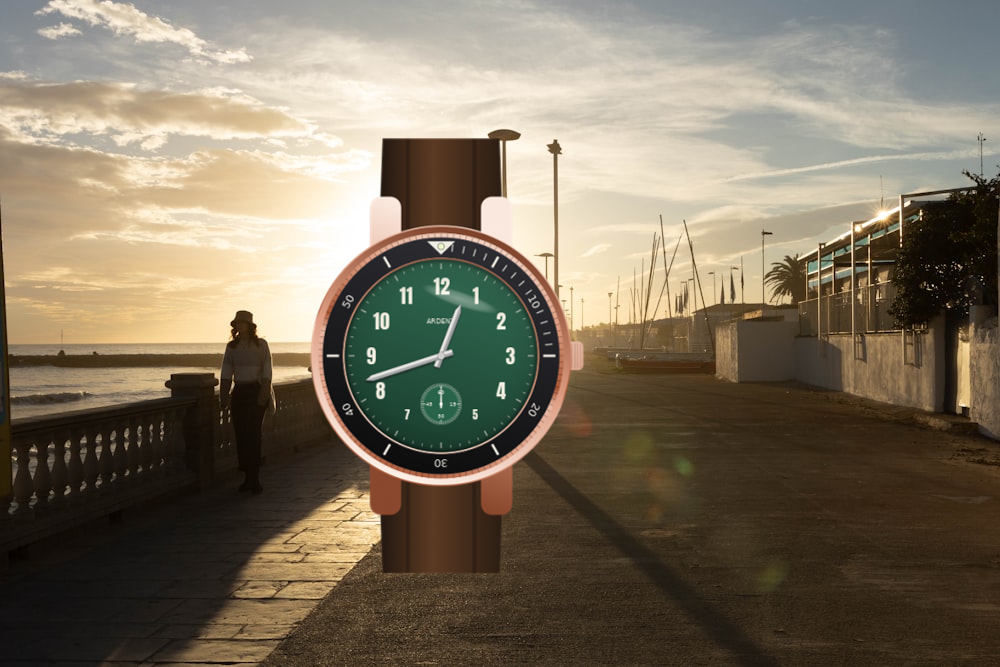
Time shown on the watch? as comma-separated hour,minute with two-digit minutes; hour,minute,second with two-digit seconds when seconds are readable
12,42
